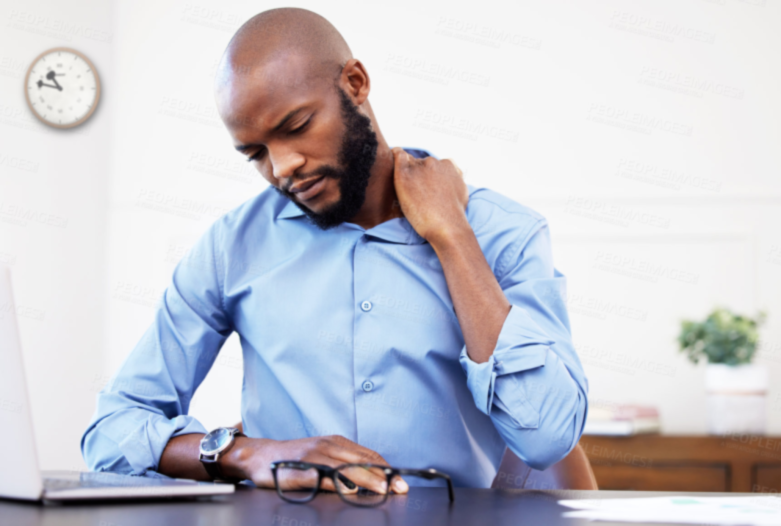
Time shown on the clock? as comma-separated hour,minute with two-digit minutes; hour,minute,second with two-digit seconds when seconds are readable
10,47
